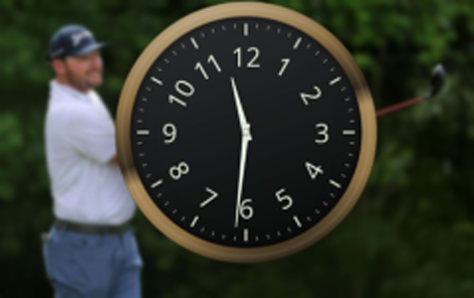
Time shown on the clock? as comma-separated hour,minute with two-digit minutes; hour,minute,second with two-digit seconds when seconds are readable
11,31
